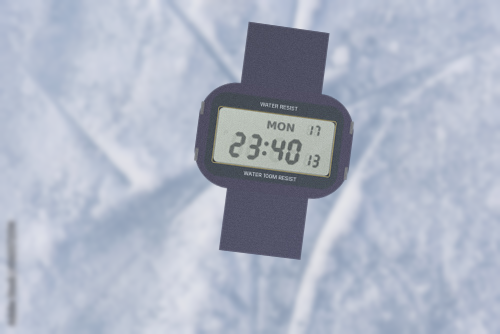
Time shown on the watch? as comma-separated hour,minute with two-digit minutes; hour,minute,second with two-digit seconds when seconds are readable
23,40,13
